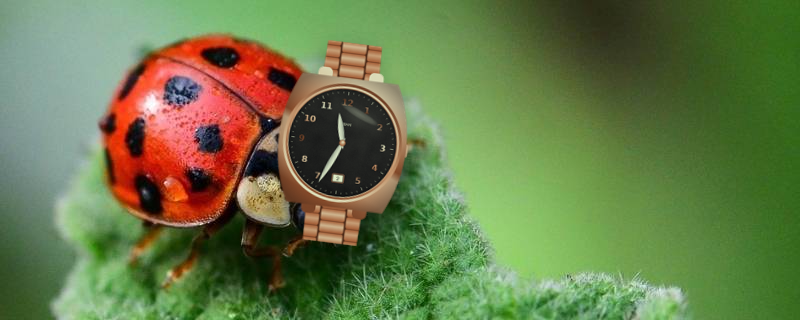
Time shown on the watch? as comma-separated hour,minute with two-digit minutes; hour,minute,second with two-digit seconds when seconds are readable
11,34
